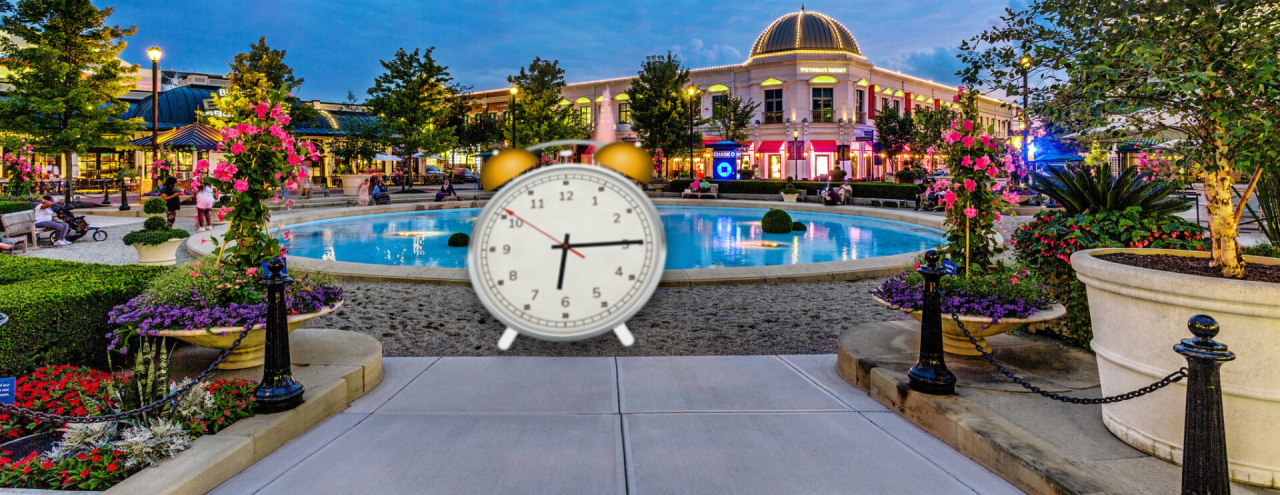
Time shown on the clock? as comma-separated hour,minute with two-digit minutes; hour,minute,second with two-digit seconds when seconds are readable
6,14,51
